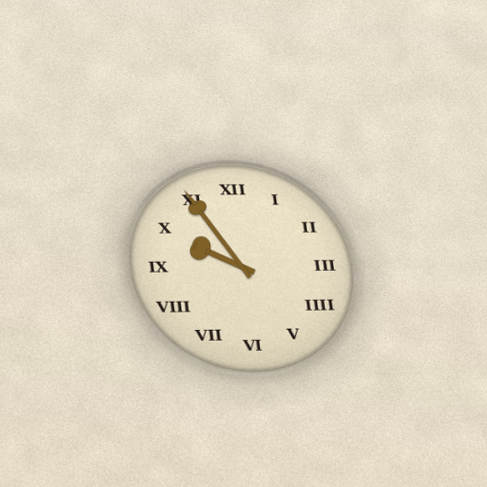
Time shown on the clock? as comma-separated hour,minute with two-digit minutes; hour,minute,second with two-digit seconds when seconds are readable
9,55
